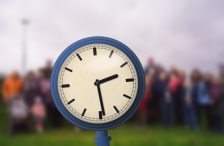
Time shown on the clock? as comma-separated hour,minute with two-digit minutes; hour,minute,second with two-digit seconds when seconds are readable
2,29
